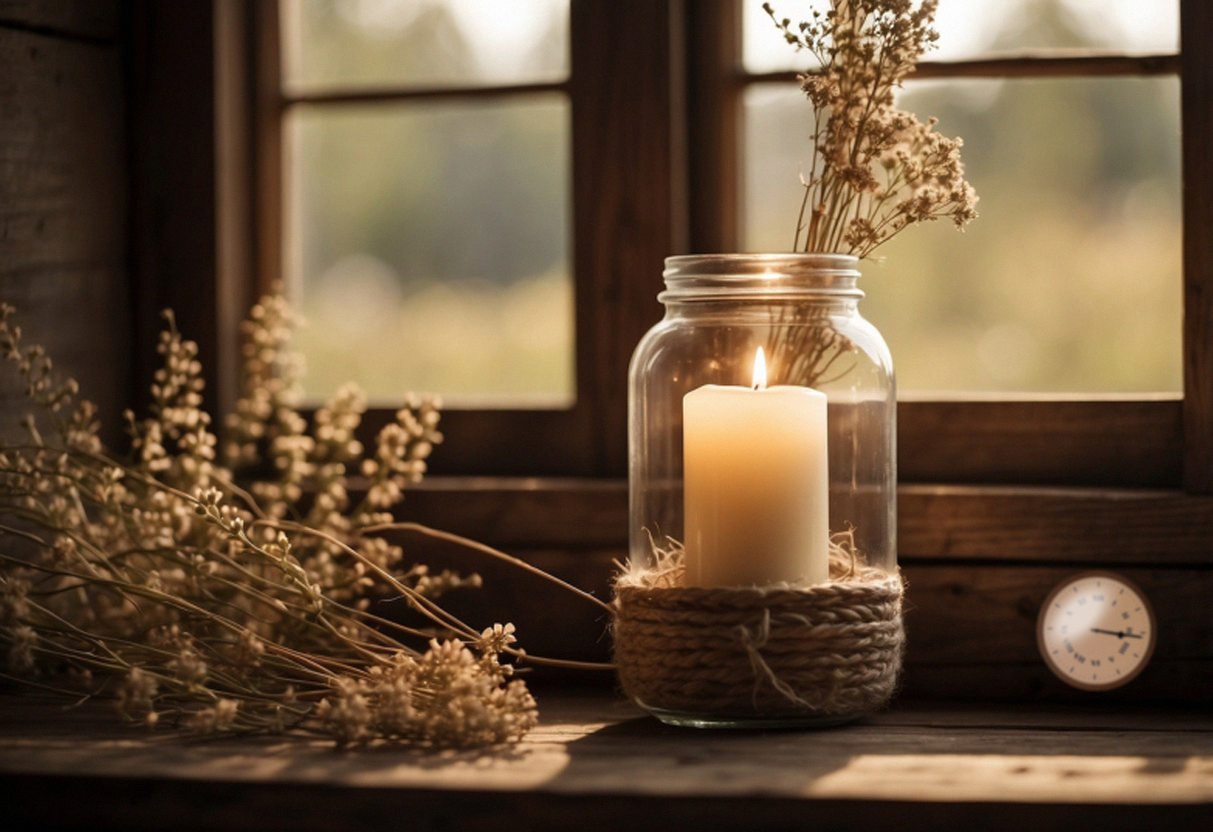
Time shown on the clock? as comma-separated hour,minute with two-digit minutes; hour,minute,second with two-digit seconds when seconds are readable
3,16
